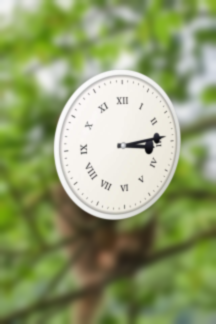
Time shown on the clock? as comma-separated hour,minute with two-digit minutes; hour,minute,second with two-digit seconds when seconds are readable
3,14
